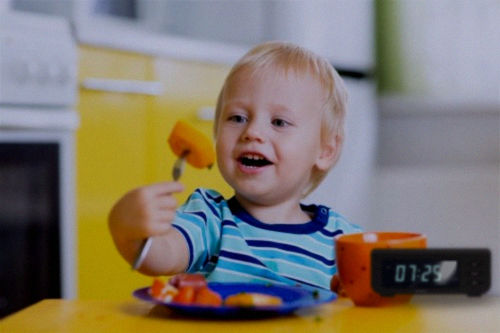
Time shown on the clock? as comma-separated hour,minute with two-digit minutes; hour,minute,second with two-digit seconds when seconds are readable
7,25
